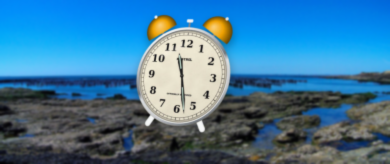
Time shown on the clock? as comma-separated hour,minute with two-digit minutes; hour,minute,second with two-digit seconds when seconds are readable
11,28
